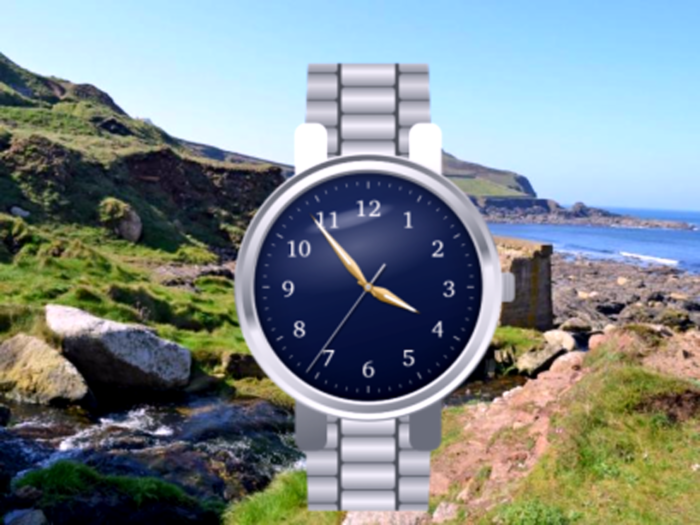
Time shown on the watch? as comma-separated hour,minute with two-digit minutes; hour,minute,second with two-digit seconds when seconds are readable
3,53,36
